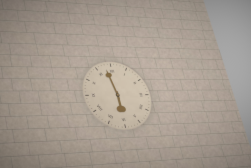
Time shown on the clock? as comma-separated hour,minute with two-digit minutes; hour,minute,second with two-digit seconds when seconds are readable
5,58
